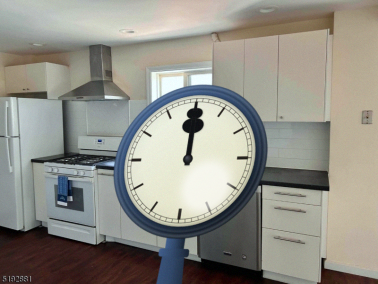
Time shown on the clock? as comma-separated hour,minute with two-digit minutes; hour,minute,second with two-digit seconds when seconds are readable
12,00
